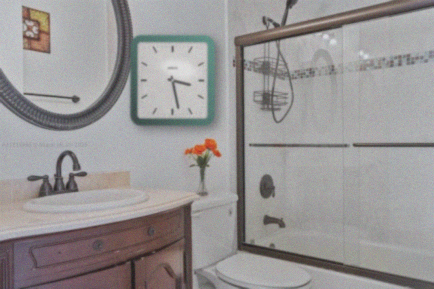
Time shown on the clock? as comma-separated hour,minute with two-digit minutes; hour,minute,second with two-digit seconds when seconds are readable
3,28
